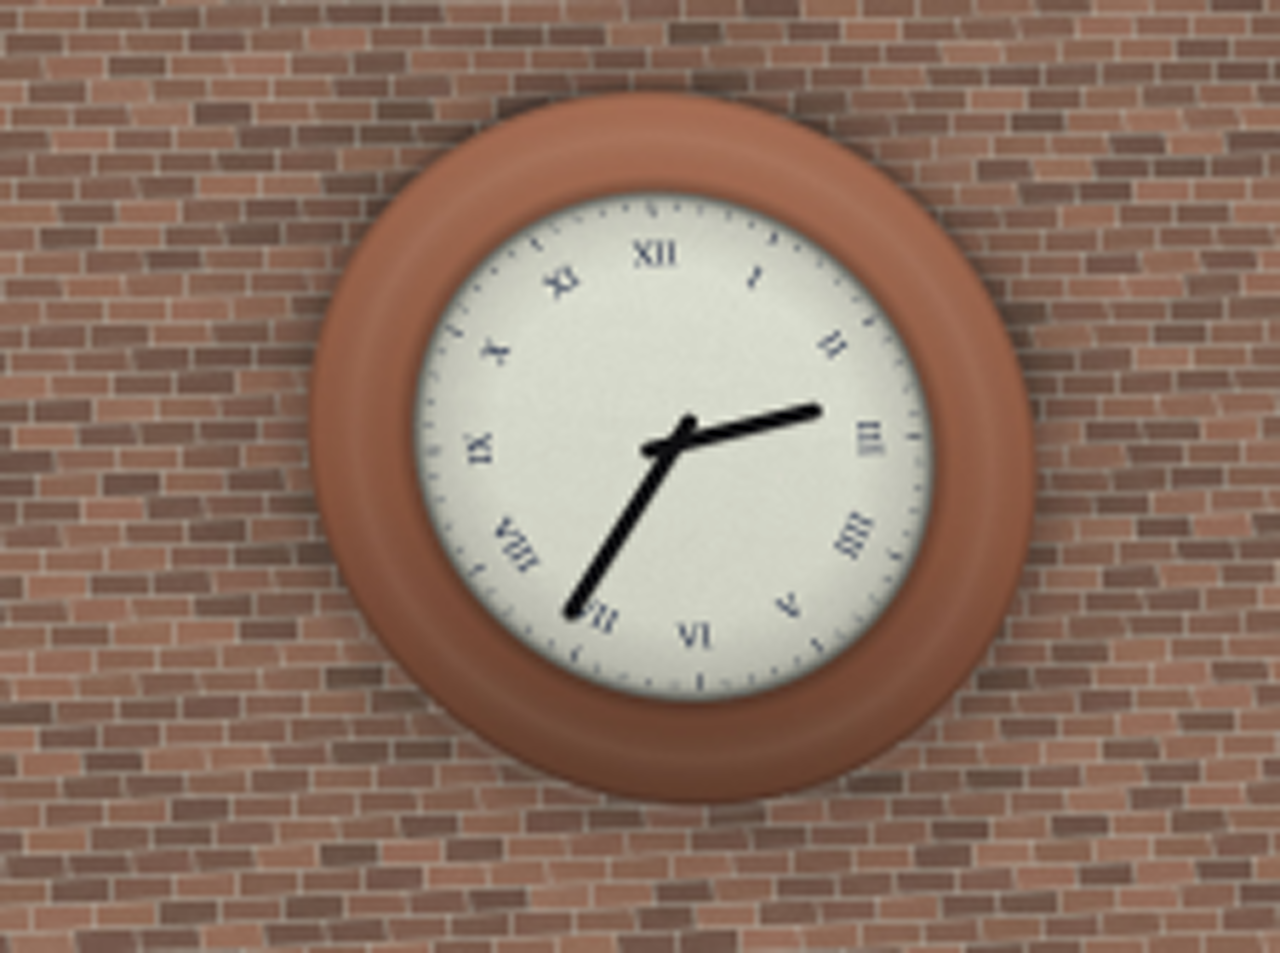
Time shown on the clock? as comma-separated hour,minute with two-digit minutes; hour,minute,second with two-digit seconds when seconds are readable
2,36
